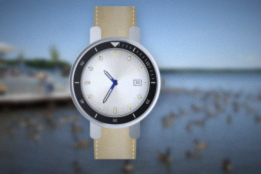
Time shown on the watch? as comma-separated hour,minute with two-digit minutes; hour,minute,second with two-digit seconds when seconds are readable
10,35
